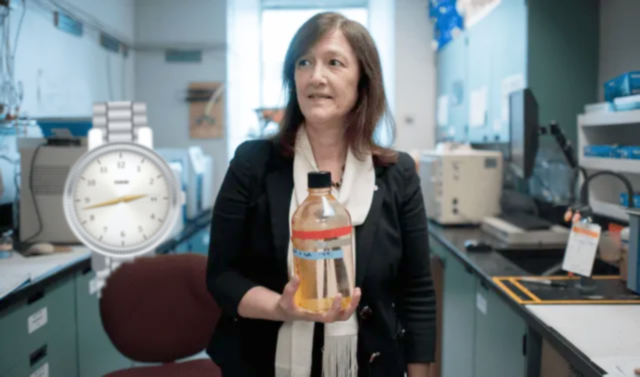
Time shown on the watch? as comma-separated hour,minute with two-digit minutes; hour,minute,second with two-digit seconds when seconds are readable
2,43
